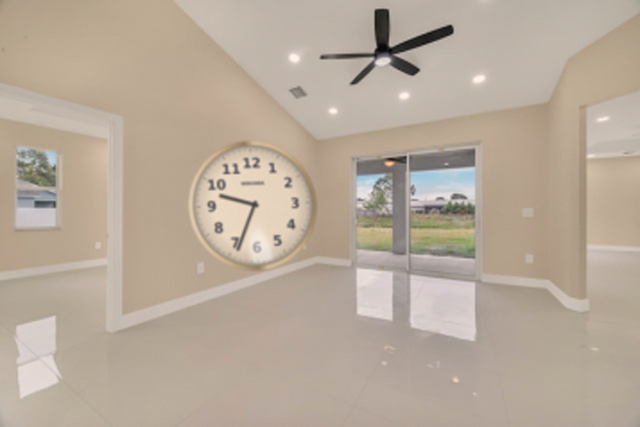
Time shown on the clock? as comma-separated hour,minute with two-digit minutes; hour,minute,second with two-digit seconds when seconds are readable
9,34
